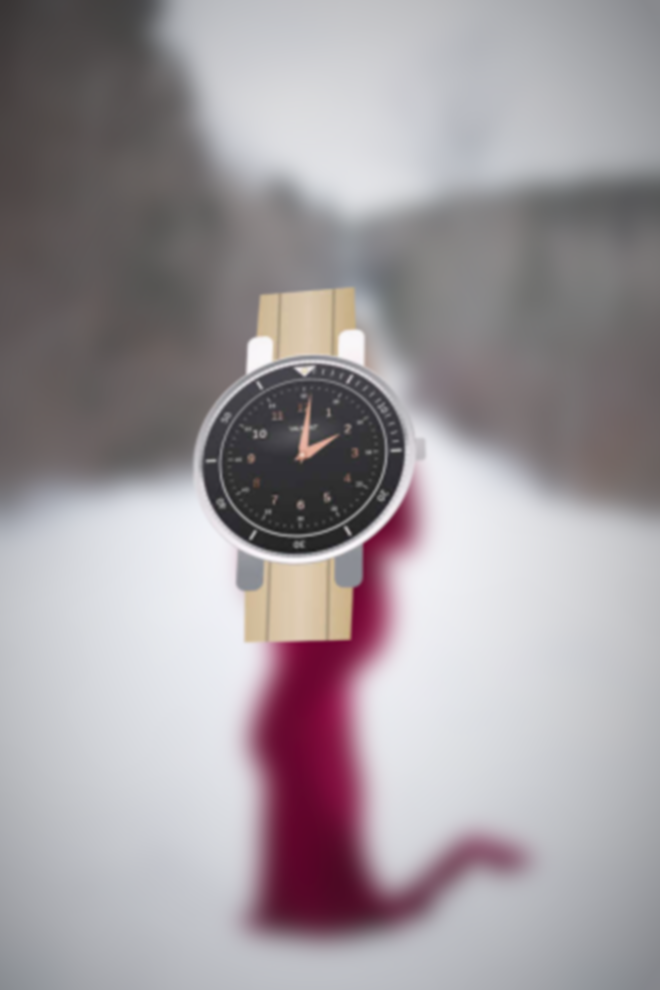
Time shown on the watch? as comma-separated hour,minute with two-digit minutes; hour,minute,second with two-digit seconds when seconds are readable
2,01
